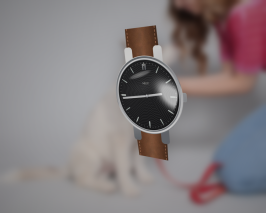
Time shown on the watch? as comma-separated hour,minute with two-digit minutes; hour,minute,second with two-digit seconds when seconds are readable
2,44
